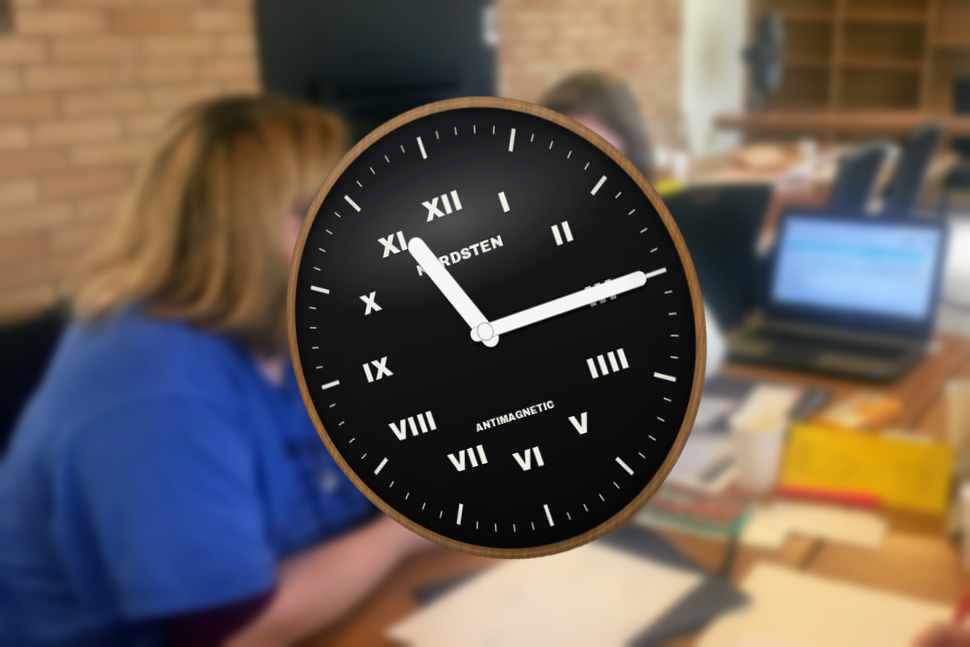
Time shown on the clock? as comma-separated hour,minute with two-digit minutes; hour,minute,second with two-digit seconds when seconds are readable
11,15
